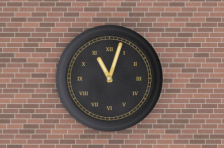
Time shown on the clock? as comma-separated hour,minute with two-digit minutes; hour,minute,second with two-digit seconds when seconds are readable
11,03
